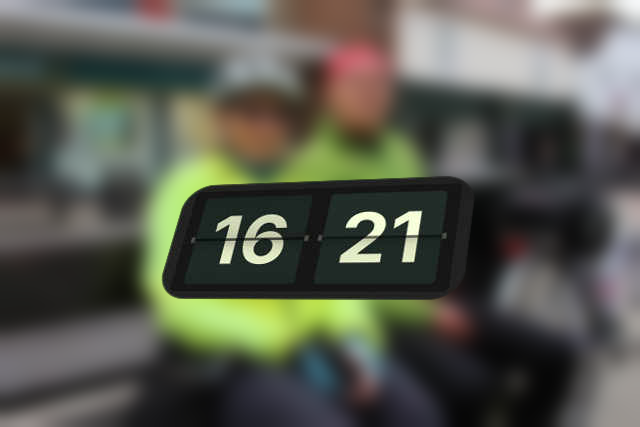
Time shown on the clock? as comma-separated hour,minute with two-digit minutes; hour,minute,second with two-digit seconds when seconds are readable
16,21
